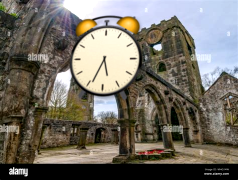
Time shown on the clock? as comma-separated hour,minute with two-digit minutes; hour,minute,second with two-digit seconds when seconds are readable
5,34
